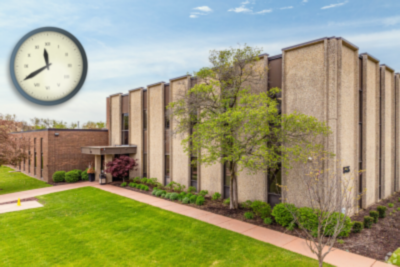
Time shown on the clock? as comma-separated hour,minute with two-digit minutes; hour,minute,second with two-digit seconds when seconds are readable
11,40
